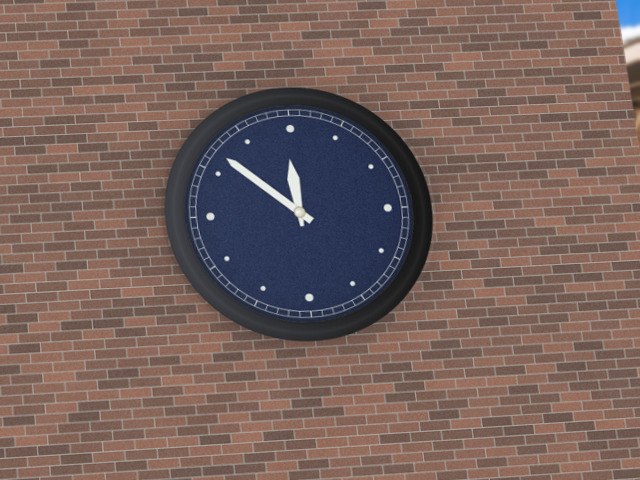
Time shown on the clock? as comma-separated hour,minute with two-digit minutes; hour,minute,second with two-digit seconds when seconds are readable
11,52
